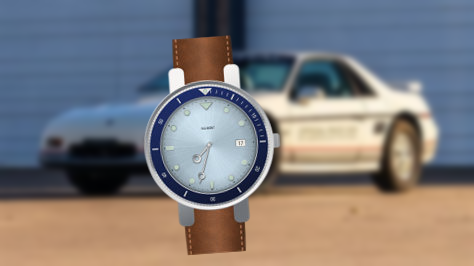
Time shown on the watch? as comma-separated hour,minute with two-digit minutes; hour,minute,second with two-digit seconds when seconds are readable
7,33
